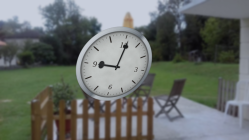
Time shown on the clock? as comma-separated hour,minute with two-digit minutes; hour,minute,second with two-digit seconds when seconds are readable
9,01
